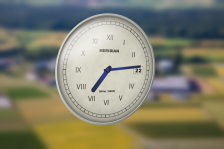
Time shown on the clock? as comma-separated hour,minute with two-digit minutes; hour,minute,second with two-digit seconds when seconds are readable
7,14
